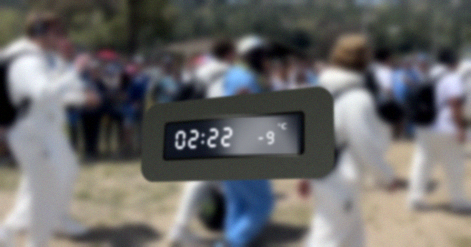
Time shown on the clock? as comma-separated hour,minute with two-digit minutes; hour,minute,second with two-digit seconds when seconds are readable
2,22
